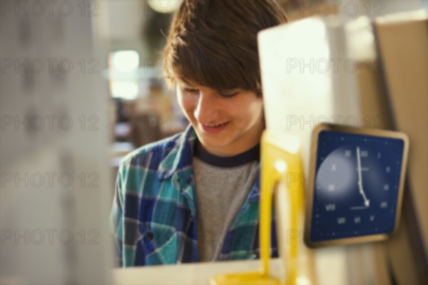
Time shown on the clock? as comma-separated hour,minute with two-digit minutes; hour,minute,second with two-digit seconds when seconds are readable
4,58
